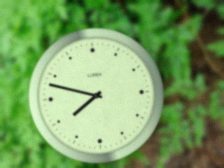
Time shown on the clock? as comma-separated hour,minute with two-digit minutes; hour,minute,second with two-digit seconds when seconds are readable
7,48
